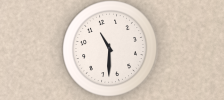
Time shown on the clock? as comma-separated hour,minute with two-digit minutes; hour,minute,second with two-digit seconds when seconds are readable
11,33
